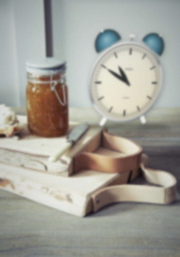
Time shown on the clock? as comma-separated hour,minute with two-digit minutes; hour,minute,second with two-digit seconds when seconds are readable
10,50
